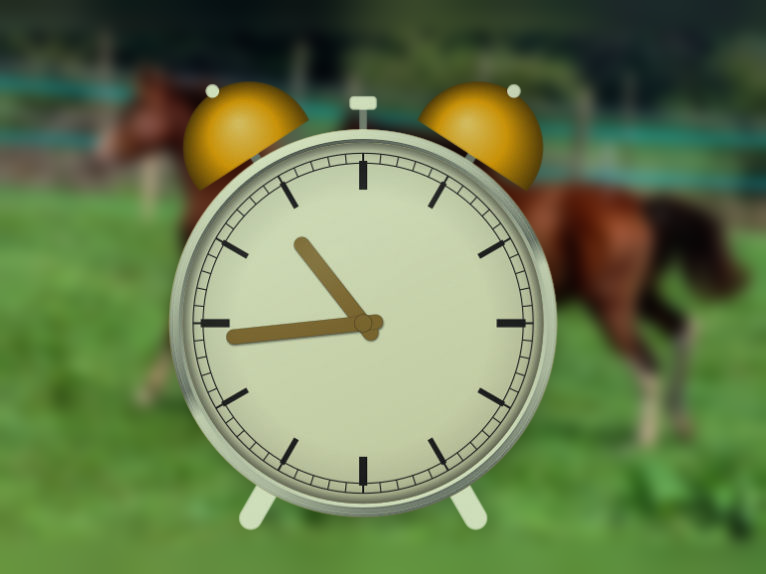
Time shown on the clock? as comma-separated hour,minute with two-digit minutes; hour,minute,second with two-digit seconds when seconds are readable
10,44
